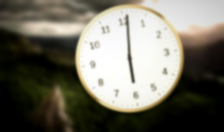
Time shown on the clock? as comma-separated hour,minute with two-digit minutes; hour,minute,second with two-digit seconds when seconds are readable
6,01
